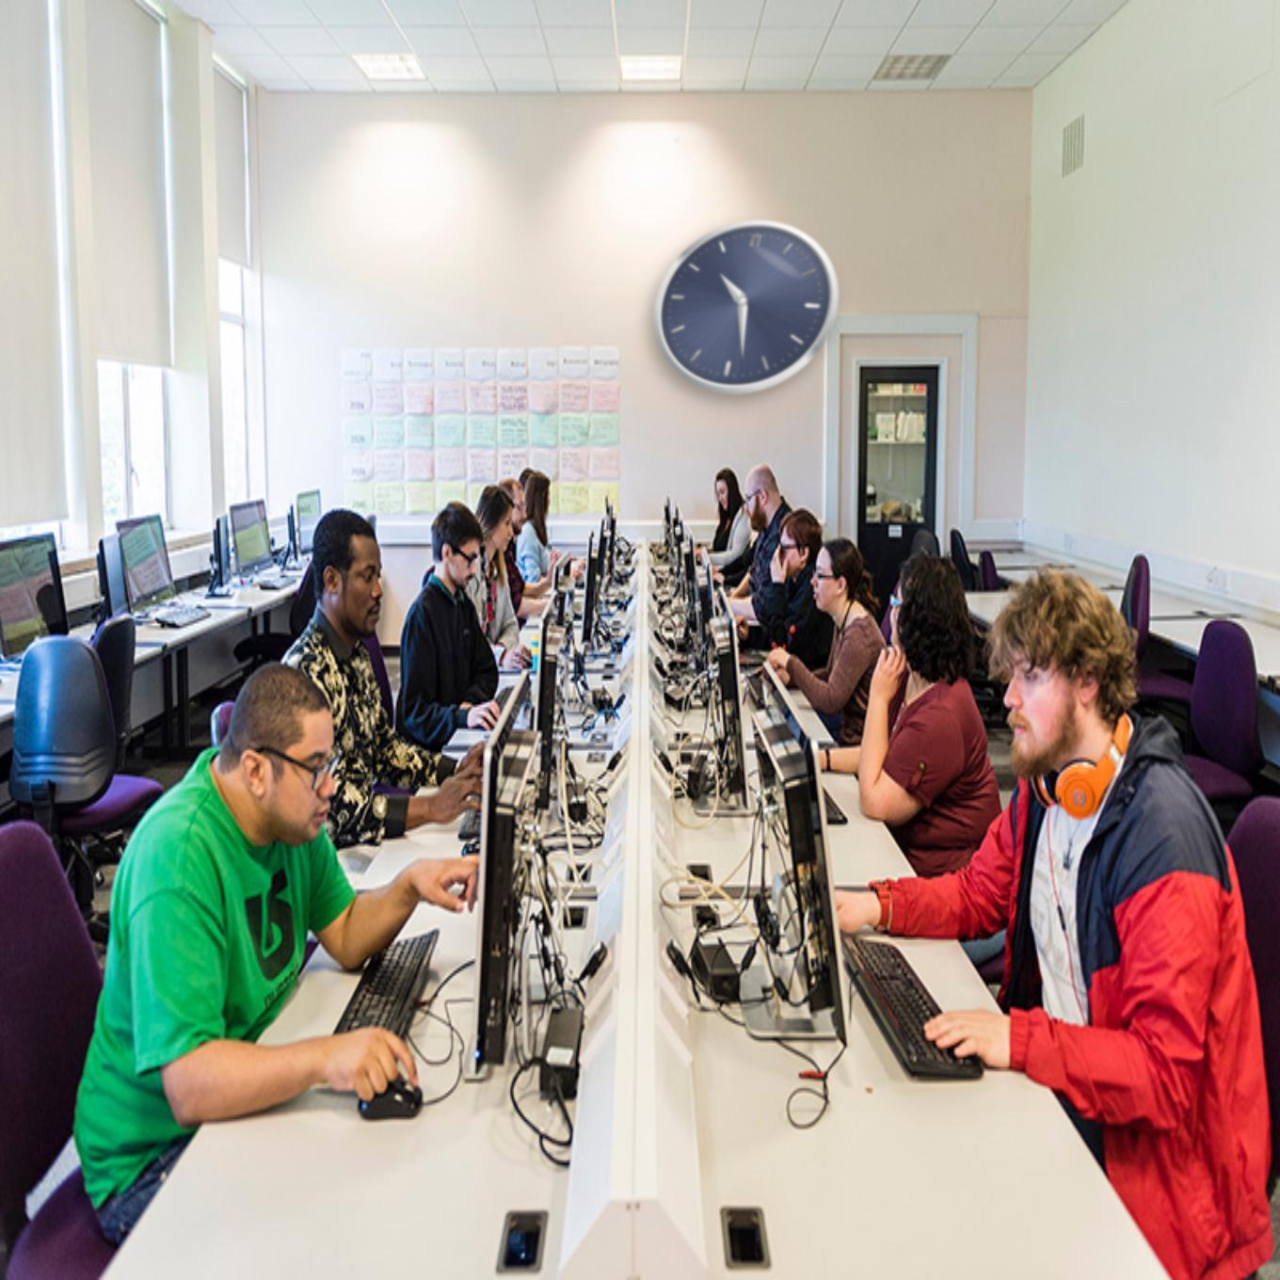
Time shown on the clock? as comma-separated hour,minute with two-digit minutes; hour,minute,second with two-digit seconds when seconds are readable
10,28
